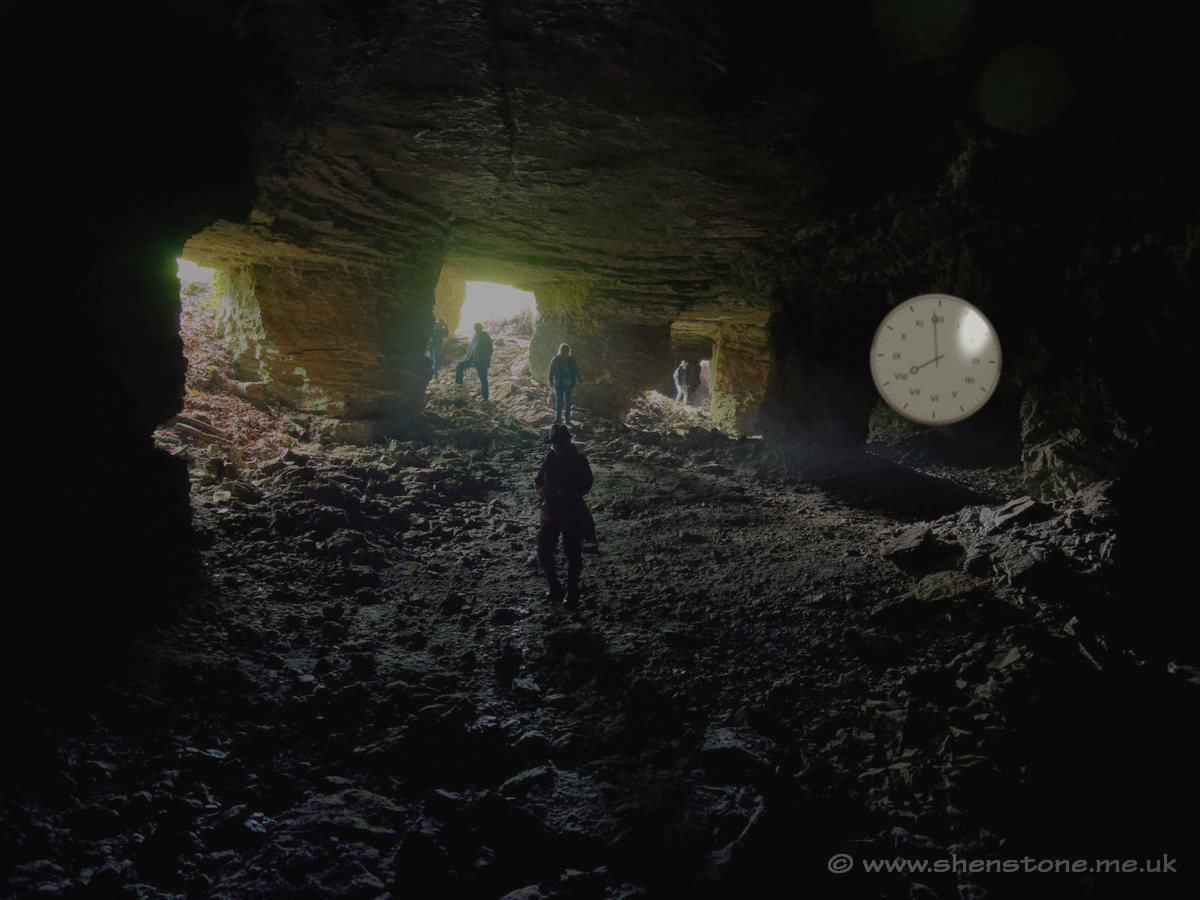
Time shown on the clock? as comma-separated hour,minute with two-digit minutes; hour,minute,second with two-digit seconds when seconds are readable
7,59
